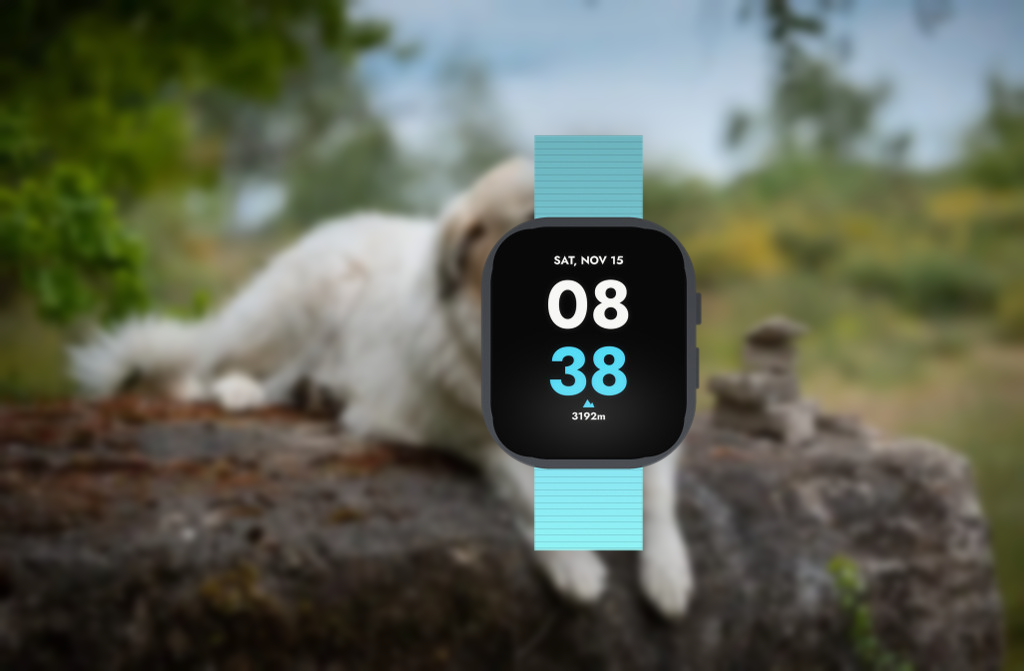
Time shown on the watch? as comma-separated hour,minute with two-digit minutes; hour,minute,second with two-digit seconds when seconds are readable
8,38
